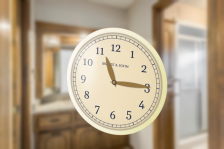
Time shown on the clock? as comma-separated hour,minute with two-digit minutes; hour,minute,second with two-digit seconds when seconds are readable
11,15
